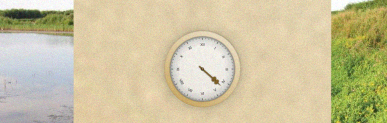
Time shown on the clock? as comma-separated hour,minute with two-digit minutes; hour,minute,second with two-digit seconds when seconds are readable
4,22
